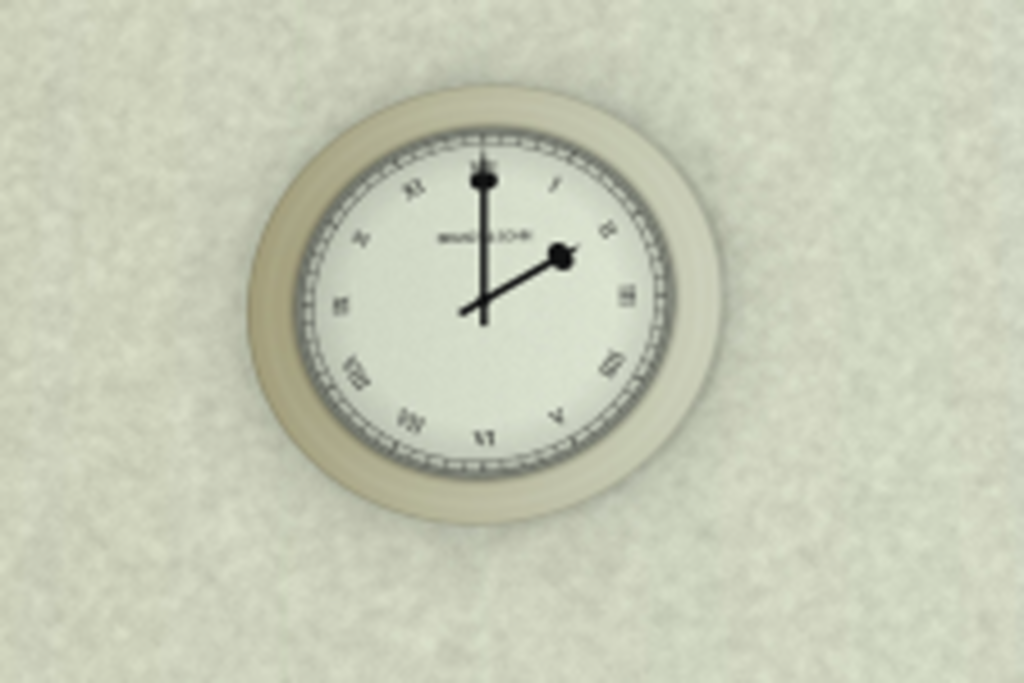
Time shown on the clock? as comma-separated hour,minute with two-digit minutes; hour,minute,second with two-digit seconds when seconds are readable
2,00
